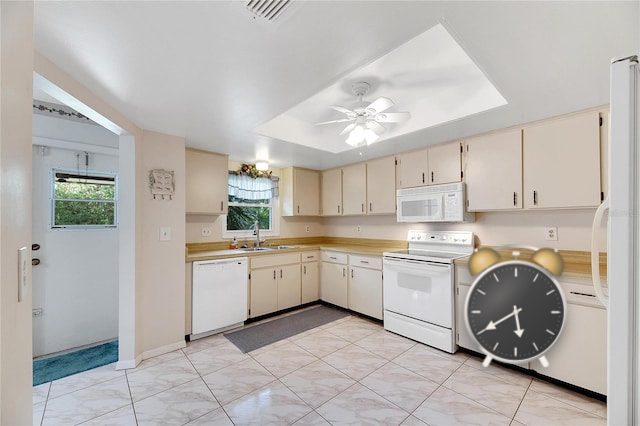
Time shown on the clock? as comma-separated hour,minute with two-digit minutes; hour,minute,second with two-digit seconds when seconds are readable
5,40
